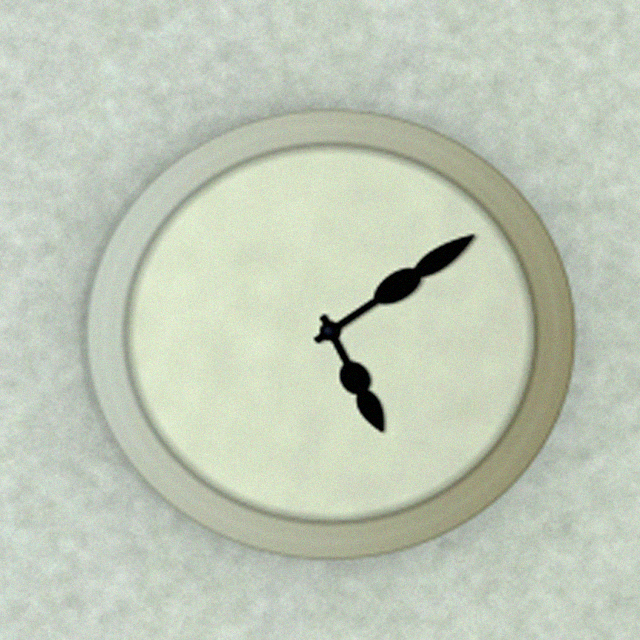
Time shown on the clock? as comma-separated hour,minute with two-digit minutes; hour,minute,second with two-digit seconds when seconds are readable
5,09
